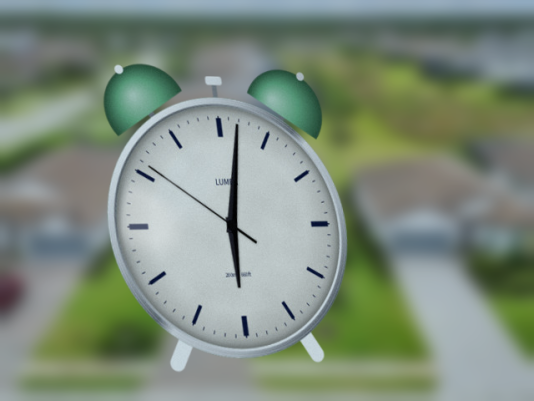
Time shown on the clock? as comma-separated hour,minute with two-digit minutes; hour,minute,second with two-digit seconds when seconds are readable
6,01,51
